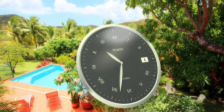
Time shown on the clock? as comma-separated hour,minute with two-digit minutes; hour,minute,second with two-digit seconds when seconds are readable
10,33
